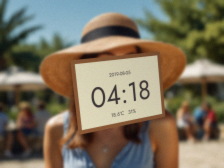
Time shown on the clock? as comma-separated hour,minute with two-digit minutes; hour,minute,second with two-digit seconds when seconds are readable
4,18
